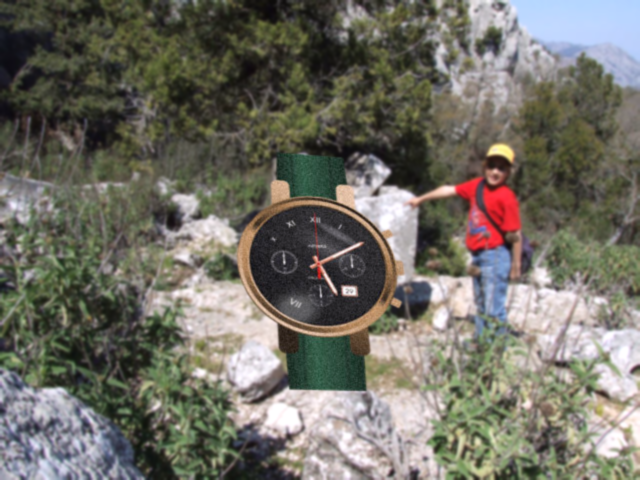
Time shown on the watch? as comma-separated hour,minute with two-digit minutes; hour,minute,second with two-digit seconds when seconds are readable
5,10
